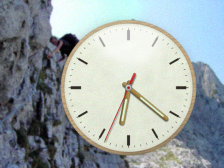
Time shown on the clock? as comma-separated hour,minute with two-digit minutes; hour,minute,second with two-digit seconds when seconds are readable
6,21,34
